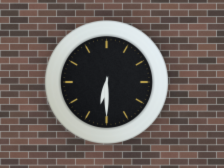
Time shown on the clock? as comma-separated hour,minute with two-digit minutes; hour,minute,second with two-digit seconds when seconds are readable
6,30
